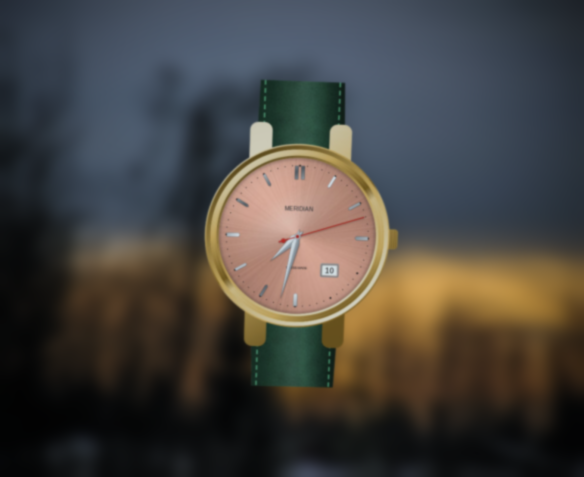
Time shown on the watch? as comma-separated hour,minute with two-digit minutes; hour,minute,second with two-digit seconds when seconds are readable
7,32,12
